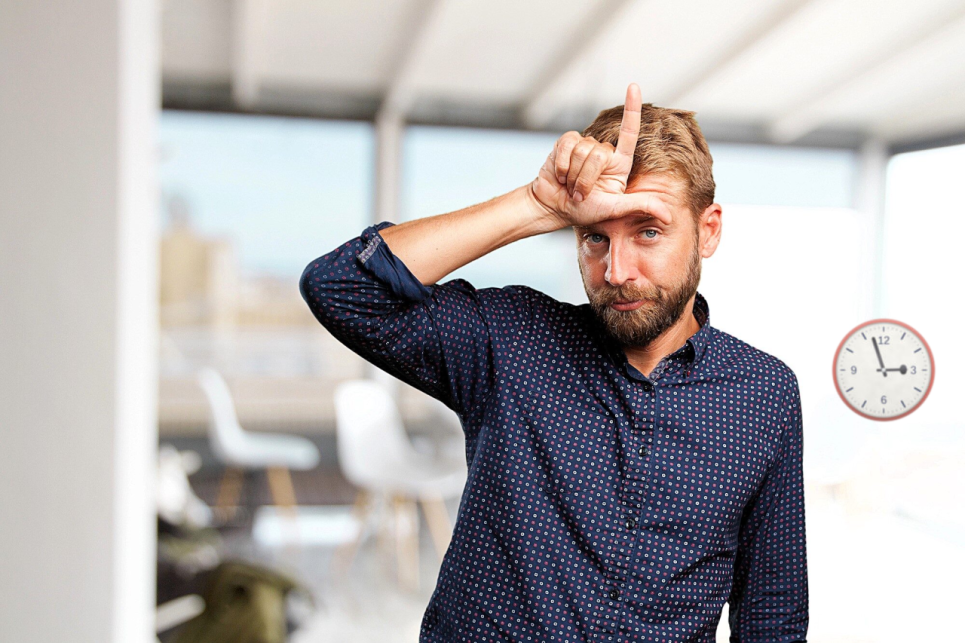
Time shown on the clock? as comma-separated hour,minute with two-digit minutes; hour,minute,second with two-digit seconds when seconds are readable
2,57
